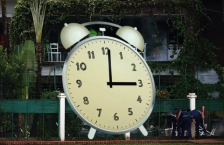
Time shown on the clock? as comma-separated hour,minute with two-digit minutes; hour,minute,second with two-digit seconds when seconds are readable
3,01
